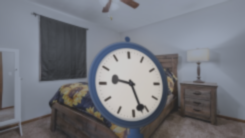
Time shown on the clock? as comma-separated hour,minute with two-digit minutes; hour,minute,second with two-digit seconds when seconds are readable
9,27
